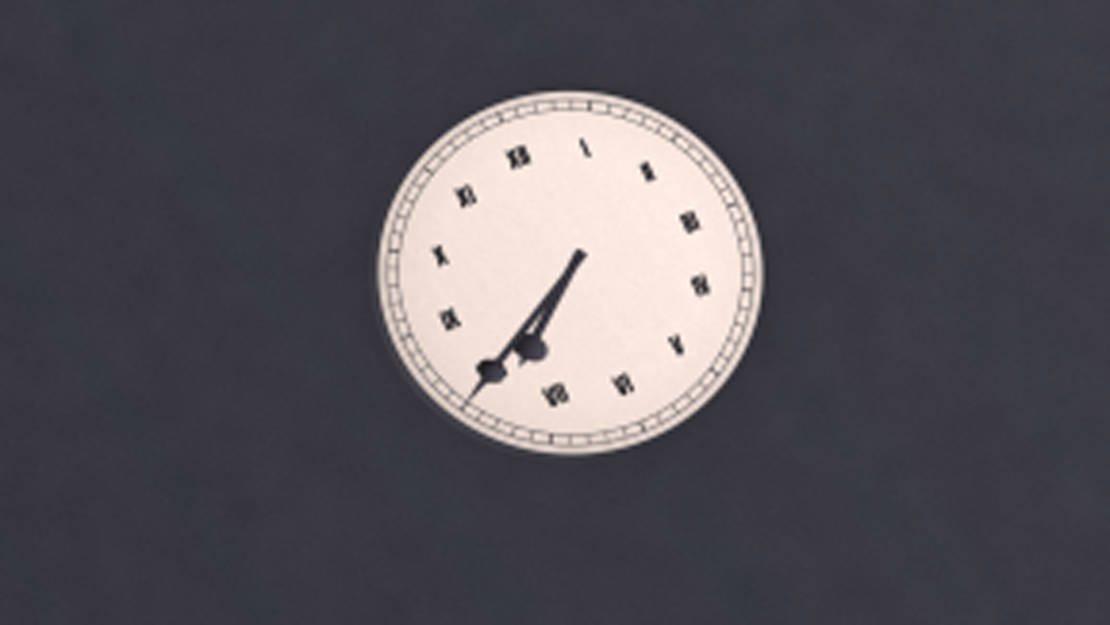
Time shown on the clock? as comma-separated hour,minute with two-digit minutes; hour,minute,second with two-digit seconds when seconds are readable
7,40
